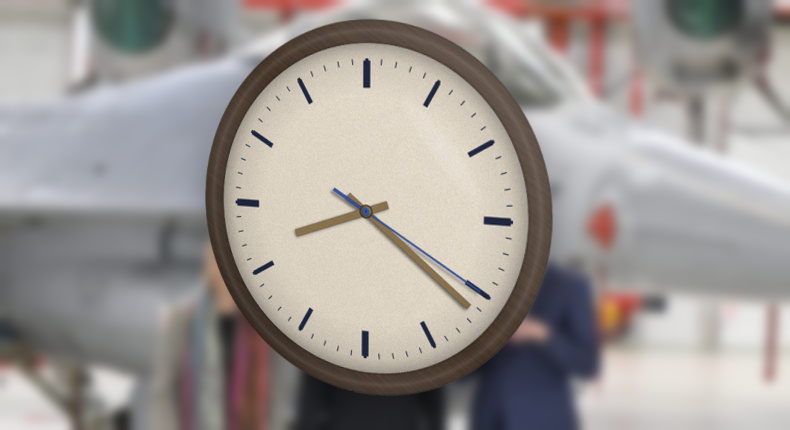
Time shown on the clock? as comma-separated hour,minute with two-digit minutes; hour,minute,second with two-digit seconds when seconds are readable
8,21,20
